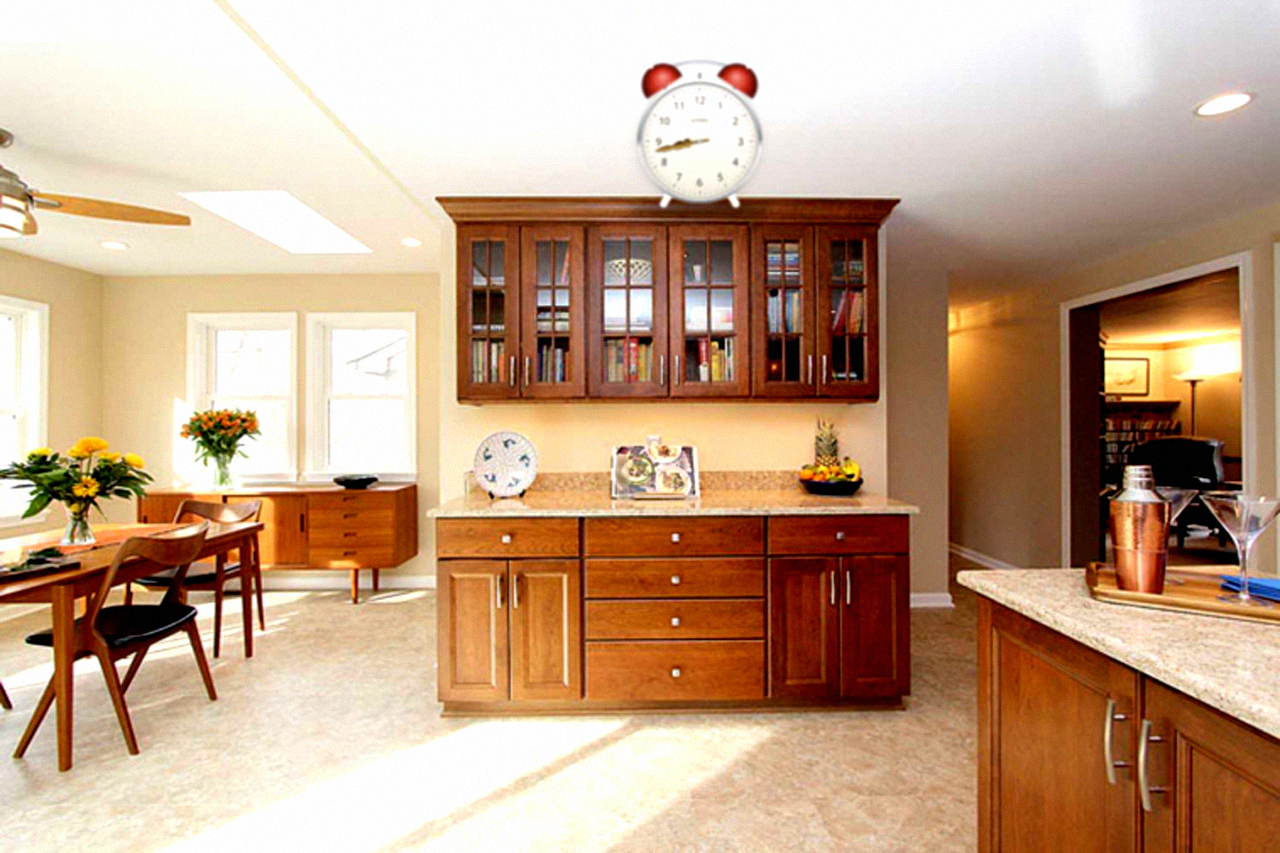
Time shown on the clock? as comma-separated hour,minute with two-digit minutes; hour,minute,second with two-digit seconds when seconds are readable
8,43
